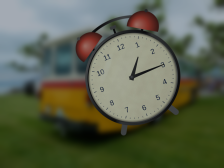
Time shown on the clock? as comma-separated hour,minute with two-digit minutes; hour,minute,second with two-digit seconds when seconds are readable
1,15
